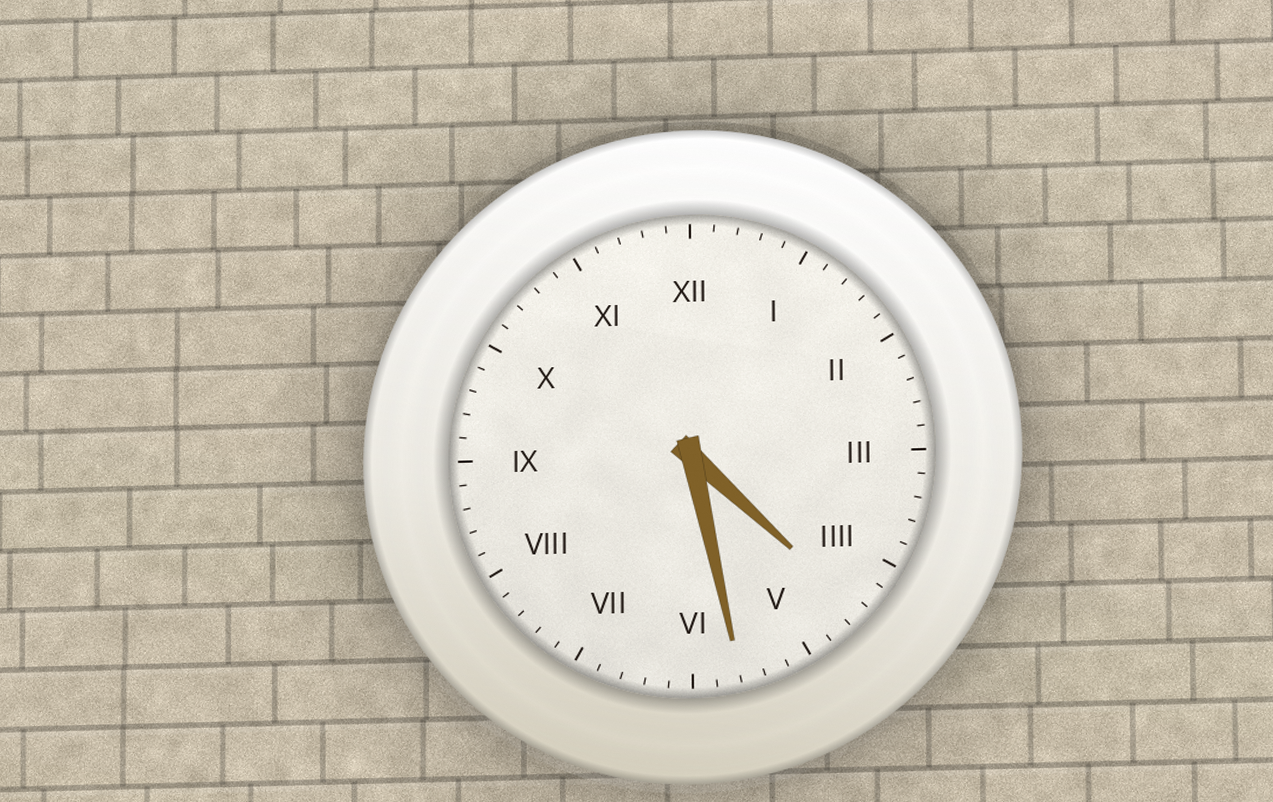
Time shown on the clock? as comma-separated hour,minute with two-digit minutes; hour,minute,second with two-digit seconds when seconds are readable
4,28
